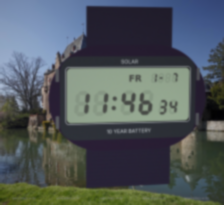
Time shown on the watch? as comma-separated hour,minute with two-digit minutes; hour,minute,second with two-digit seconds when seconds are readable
11,46,34
